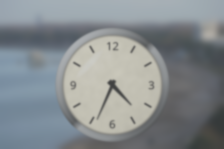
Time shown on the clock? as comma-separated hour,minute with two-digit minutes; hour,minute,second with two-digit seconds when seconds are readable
4,34
